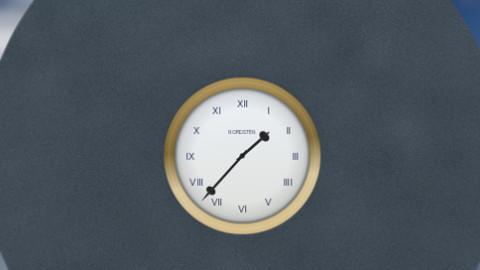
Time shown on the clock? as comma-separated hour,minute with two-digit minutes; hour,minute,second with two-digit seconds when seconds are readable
1,37
